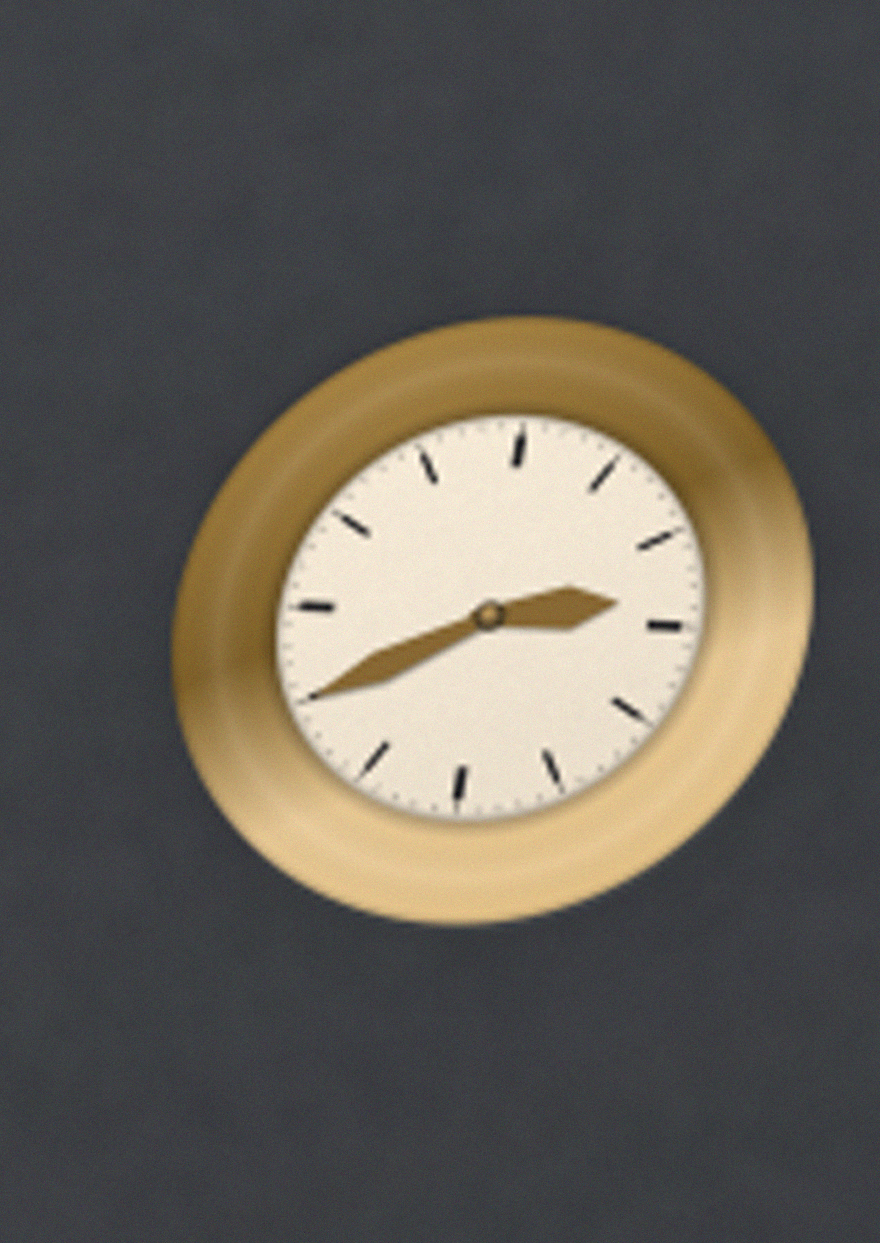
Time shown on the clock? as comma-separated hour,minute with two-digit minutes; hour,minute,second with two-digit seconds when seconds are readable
2,40
